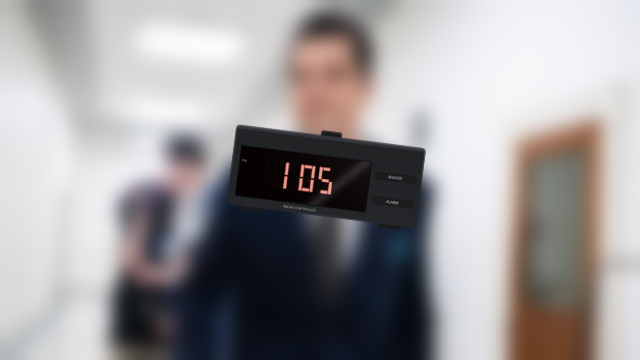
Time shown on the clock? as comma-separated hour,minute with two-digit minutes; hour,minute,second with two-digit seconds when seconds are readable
1,05
